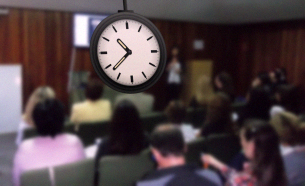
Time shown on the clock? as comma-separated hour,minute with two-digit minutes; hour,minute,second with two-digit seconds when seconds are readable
10,38
